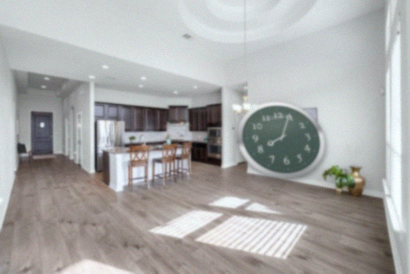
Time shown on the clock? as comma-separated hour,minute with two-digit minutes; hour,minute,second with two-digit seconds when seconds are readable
8,04
